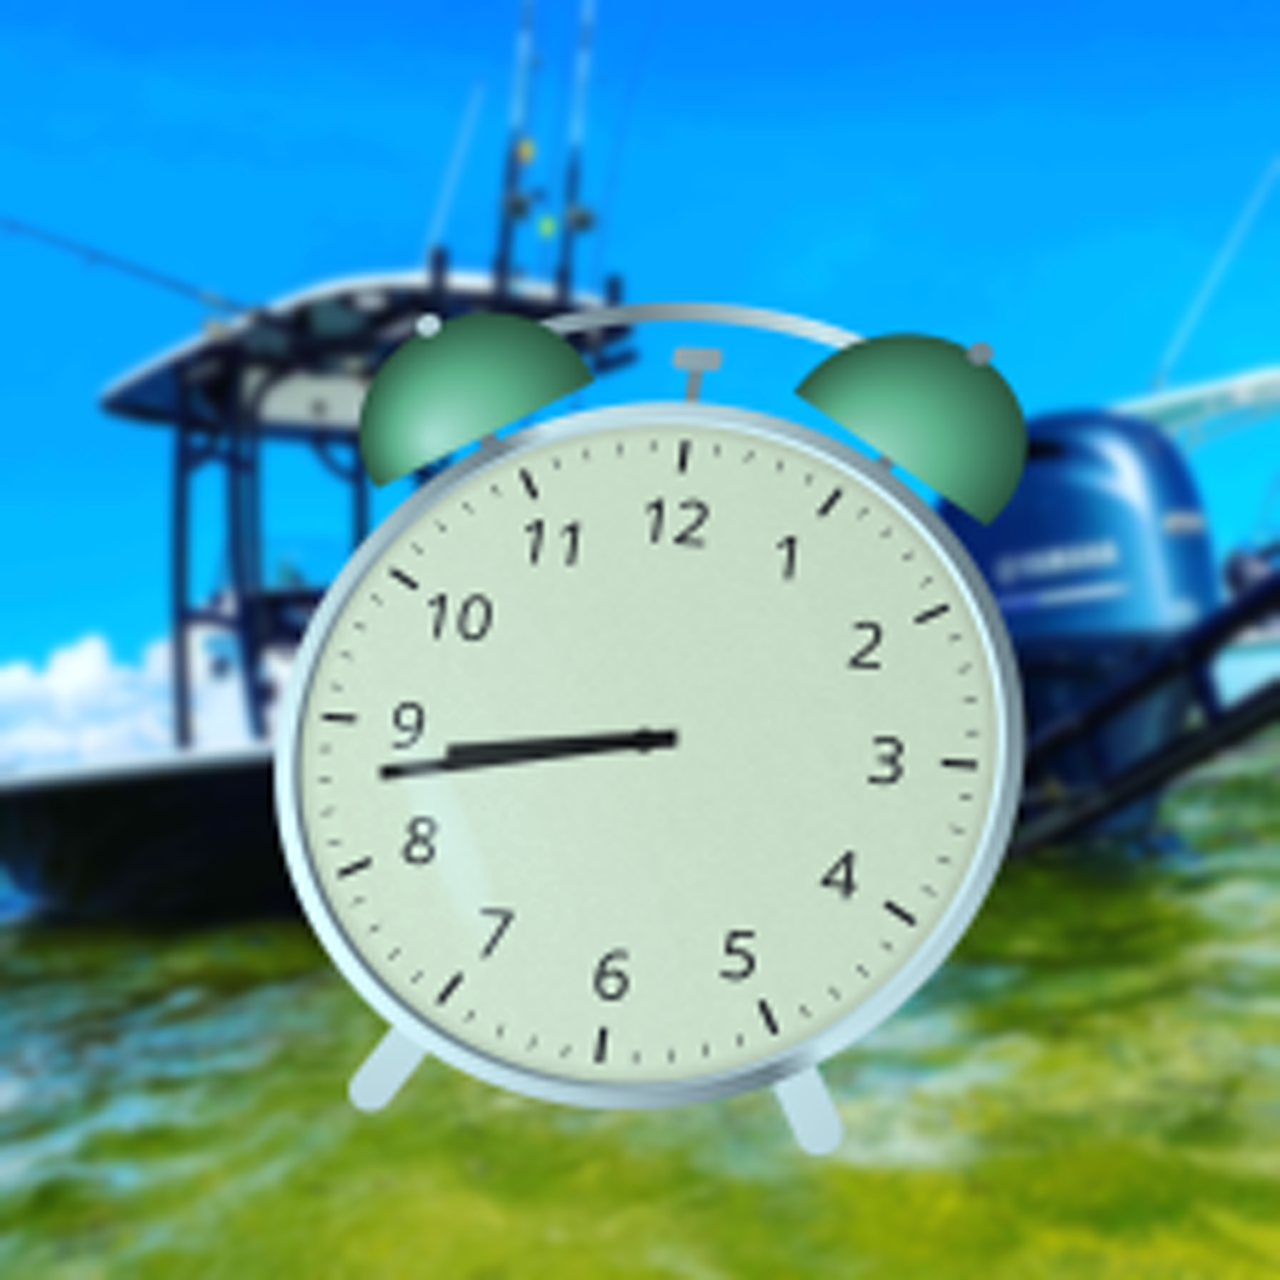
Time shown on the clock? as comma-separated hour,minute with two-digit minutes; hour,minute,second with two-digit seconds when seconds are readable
8,43
